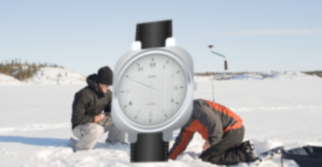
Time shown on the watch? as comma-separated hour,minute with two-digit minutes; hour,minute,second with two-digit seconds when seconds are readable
9,49
